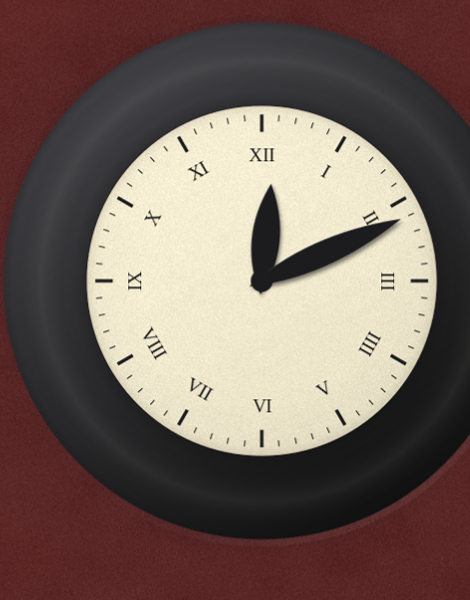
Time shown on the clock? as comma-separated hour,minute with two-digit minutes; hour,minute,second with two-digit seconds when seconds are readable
12,11
